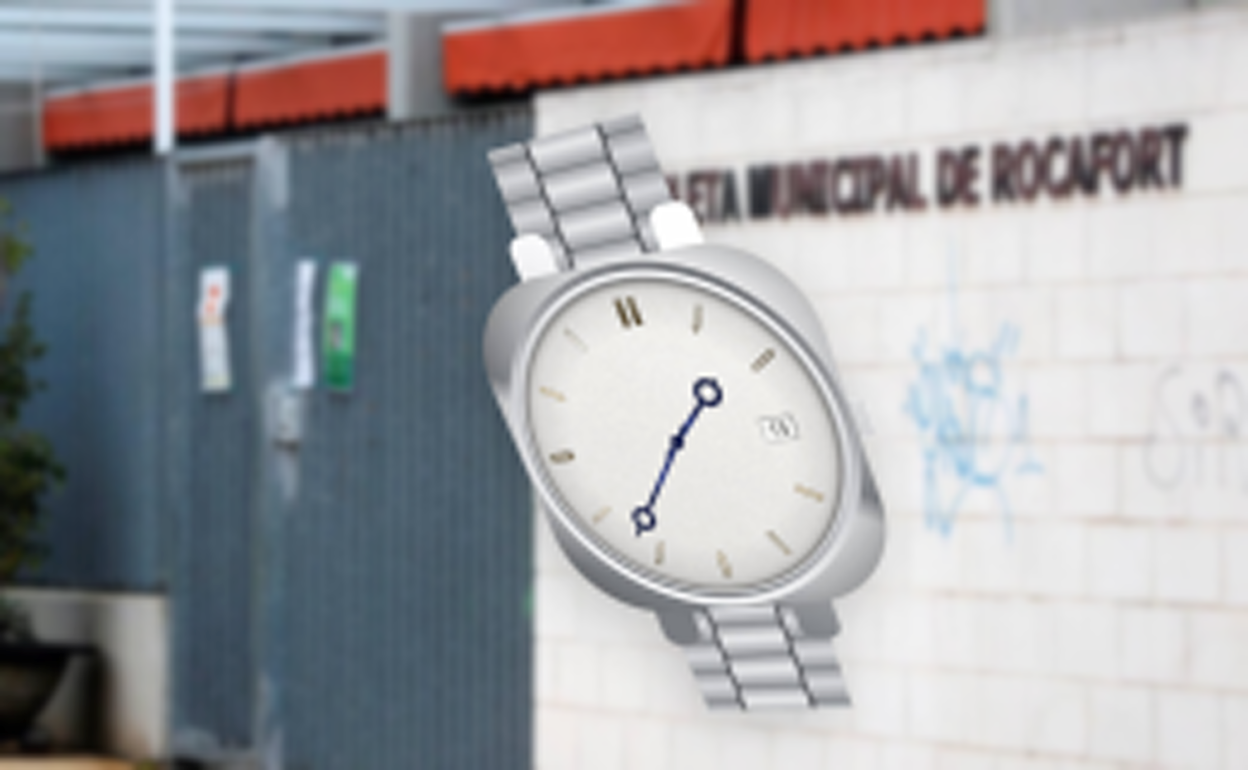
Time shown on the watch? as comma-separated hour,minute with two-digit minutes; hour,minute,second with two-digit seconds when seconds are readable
1,37
